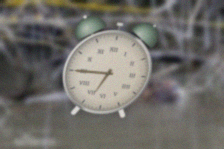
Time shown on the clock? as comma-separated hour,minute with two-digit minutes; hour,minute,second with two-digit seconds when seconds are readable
6,45
